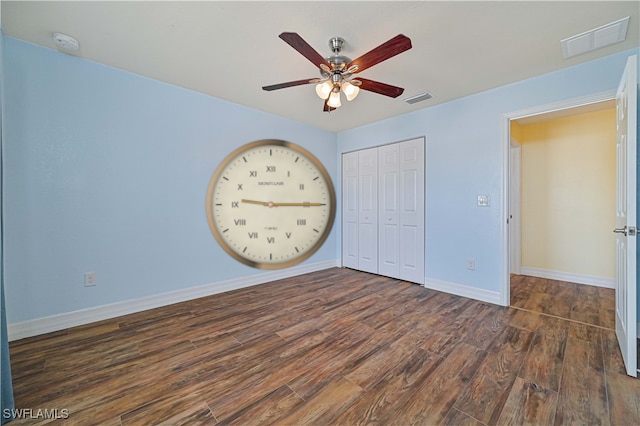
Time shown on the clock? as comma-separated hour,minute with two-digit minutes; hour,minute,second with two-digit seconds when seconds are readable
9,15
